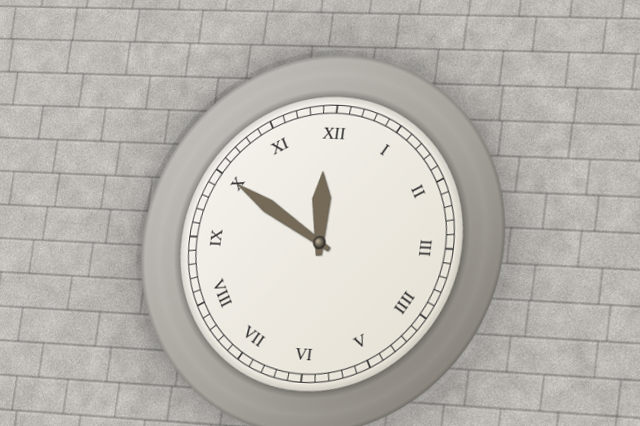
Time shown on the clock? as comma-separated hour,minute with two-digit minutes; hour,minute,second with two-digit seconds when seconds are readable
11,50
